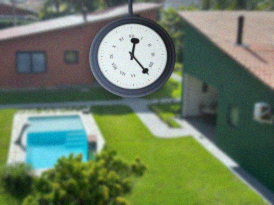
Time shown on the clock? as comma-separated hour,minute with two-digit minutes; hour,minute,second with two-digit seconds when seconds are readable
12,24
